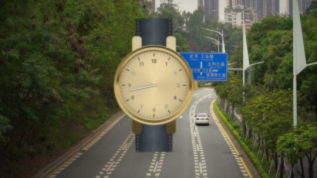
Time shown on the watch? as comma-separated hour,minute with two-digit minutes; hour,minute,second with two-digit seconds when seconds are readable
8,43
